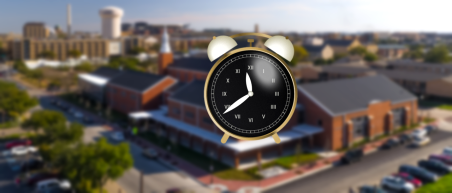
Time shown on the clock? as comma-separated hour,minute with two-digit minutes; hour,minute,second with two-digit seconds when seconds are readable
11,39
